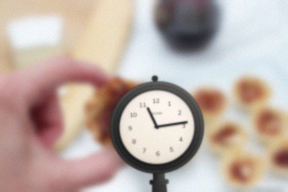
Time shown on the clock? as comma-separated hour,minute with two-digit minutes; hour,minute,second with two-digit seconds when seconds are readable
11,14
